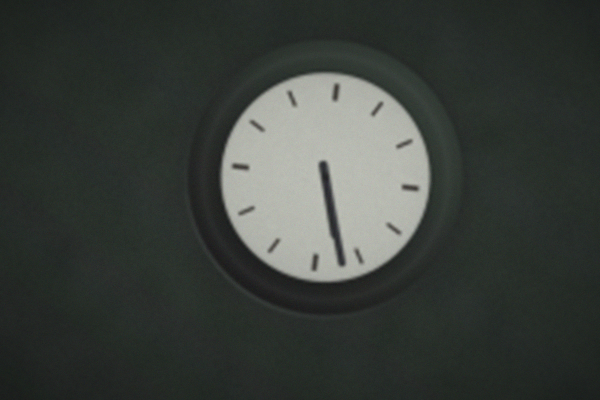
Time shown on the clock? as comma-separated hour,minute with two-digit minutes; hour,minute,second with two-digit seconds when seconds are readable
5,27
